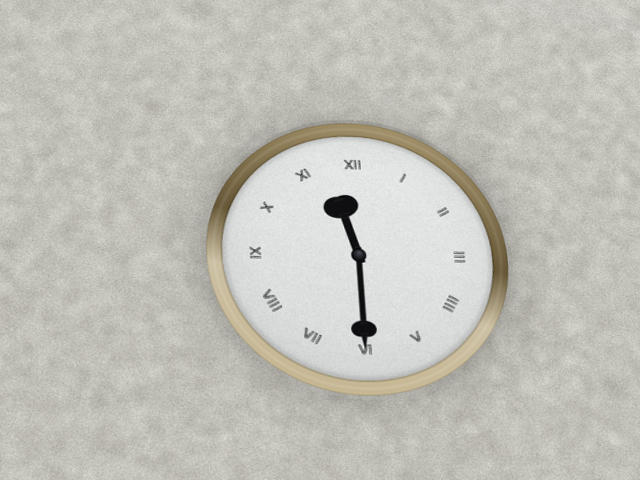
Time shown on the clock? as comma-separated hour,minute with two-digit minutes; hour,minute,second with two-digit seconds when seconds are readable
11,30
